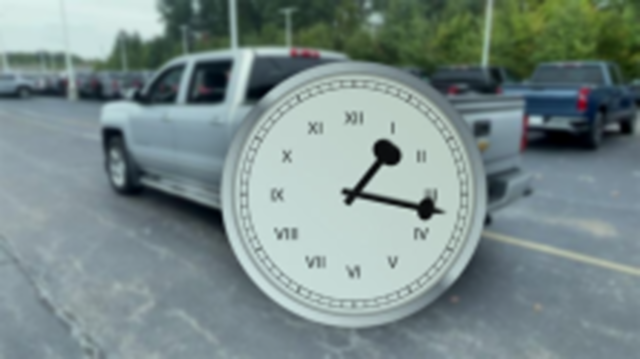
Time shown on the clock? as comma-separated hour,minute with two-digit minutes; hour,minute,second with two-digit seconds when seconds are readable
1,17
